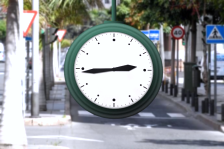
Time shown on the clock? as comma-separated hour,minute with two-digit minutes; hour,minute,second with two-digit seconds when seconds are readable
2,44
